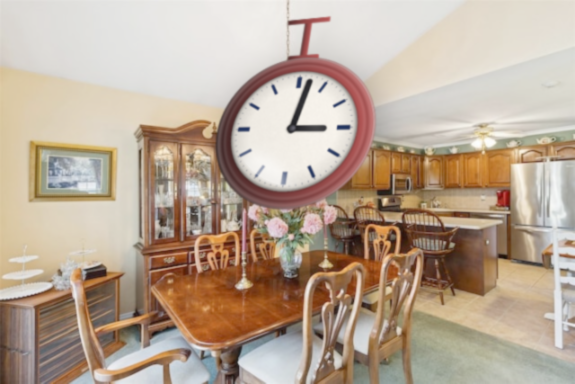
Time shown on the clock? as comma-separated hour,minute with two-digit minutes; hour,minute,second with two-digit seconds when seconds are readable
3,02
